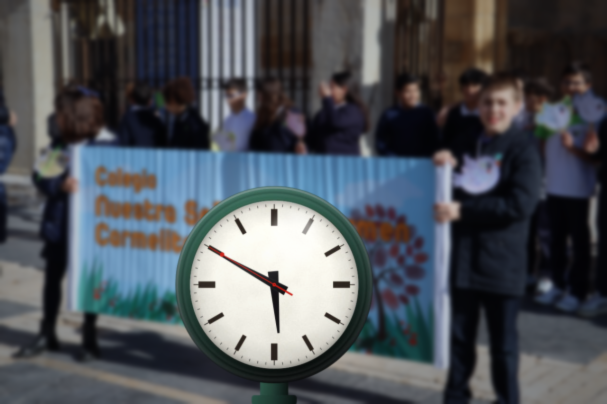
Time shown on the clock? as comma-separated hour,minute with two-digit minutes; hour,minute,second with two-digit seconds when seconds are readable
5,49,50
